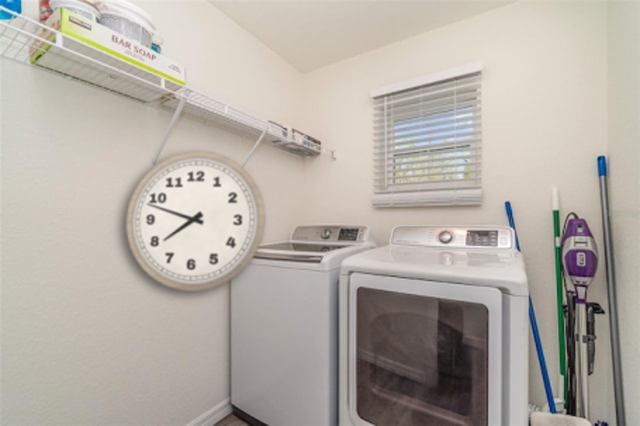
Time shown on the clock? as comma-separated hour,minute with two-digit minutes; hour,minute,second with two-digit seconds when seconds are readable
7,48
